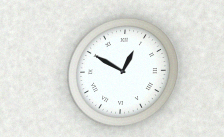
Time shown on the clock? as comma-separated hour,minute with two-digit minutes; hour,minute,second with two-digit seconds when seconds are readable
12,50
